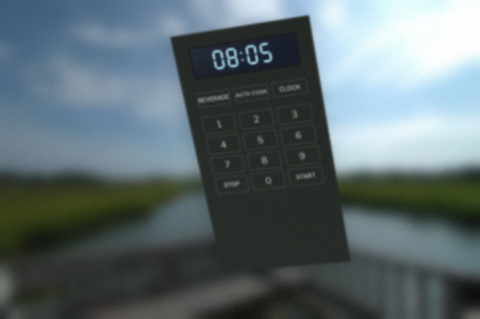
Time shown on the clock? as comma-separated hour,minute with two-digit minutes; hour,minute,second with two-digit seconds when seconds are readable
8,05
